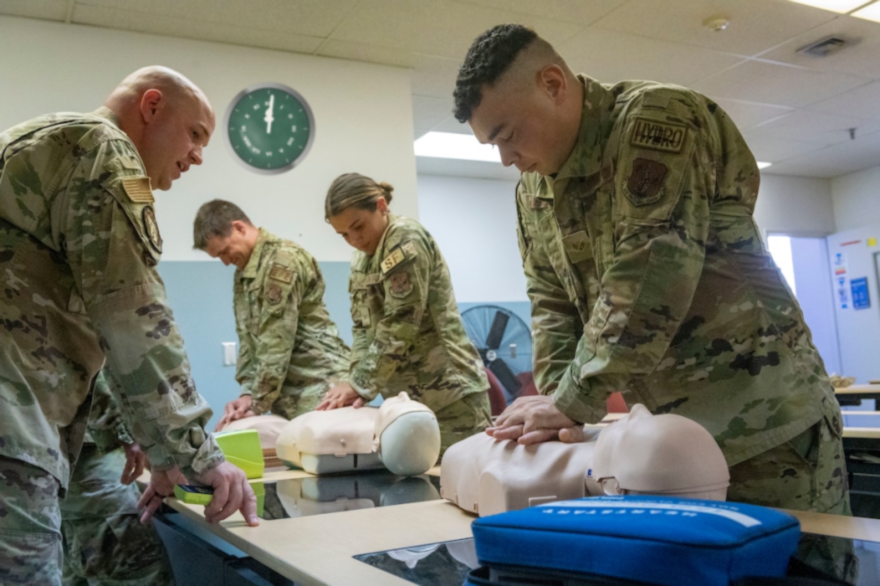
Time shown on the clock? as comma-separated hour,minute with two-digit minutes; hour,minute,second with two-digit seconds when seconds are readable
12,01
